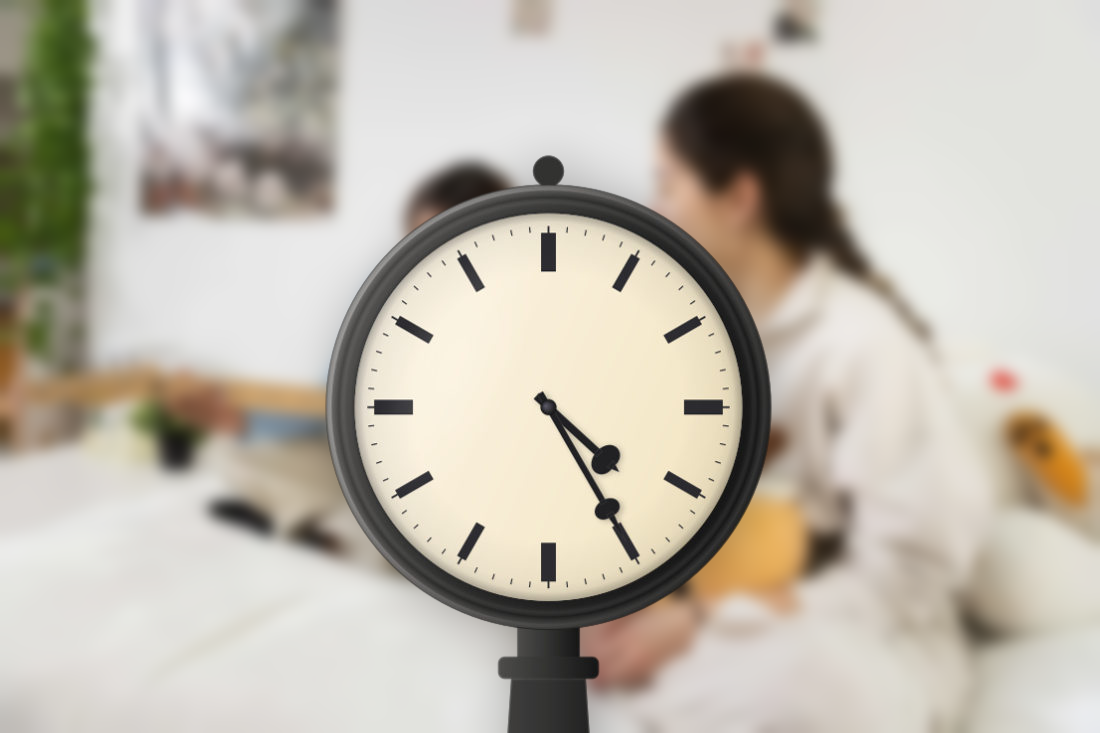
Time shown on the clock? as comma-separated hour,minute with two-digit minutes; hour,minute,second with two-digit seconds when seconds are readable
4,25
